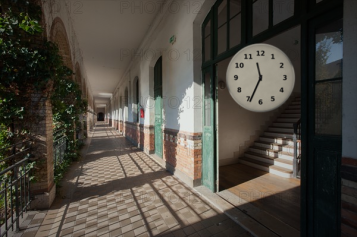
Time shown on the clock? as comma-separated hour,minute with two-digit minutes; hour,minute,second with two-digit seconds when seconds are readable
11,34
